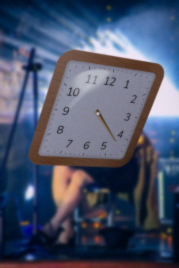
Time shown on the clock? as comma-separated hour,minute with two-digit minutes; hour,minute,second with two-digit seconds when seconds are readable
4,22
